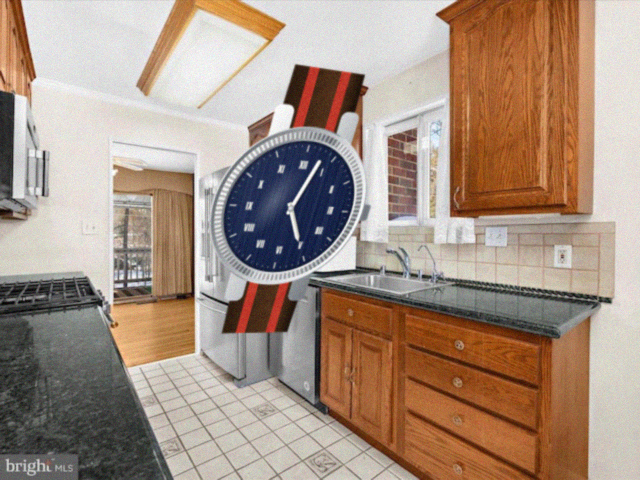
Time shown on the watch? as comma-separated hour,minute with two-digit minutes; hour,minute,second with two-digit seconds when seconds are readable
5,03
